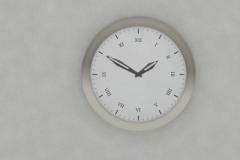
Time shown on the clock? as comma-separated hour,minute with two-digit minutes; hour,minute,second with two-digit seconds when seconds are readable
1,50
